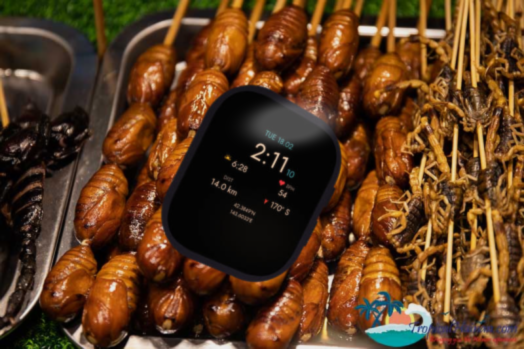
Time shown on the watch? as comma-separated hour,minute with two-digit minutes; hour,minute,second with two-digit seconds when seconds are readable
2,11,10
